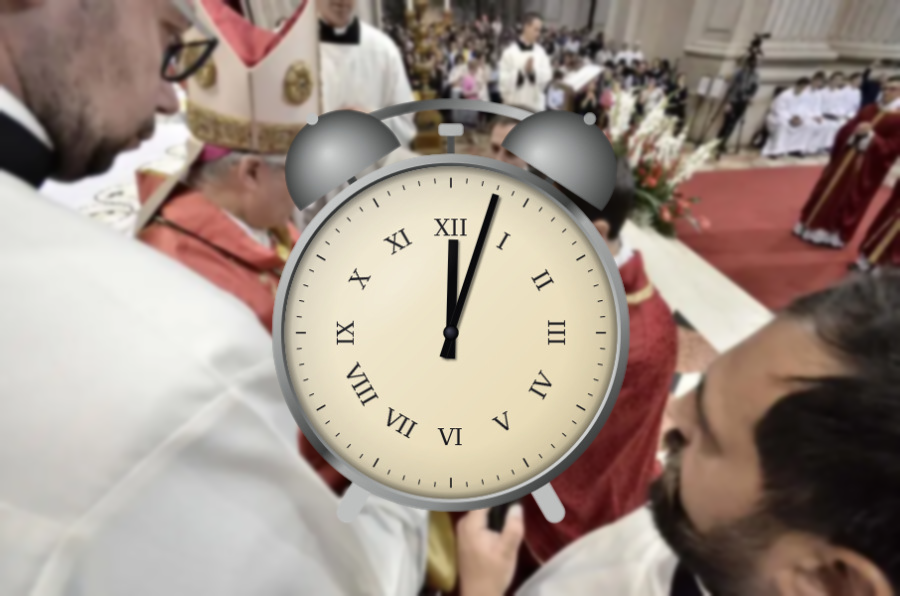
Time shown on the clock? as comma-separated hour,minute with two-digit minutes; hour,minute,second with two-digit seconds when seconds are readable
12,03
